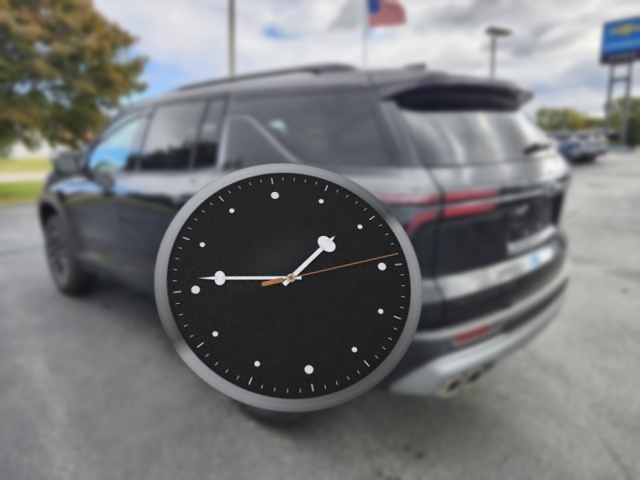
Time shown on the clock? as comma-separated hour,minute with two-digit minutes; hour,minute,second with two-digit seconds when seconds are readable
1,46,14
